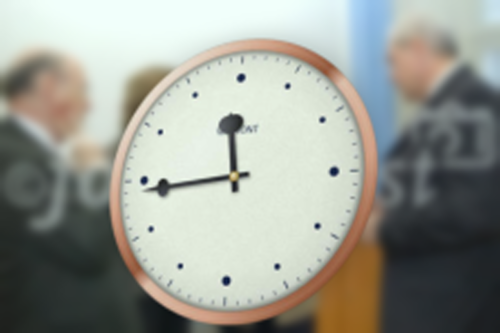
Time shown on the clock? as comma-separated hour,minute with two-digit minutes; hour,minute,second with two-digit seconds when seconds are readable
11,44
